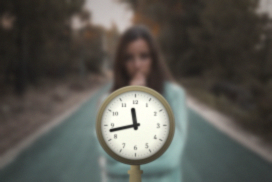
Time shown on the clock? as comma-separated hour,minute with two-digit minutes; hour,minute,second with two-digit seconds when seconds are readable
11,43
